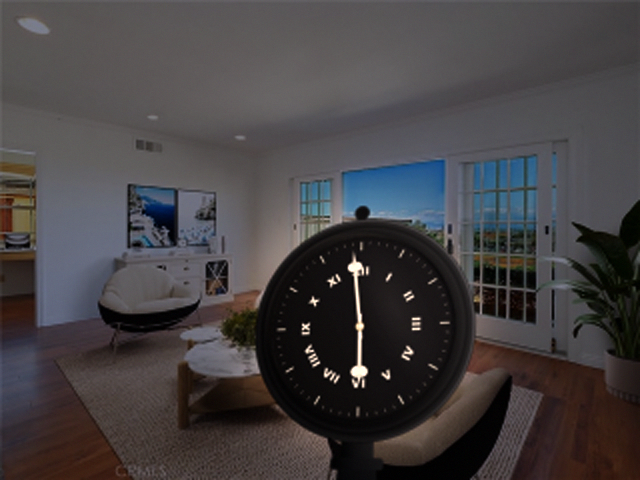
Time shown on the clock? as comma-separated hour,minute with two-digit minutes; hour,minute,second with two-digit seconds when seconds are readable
5,59
